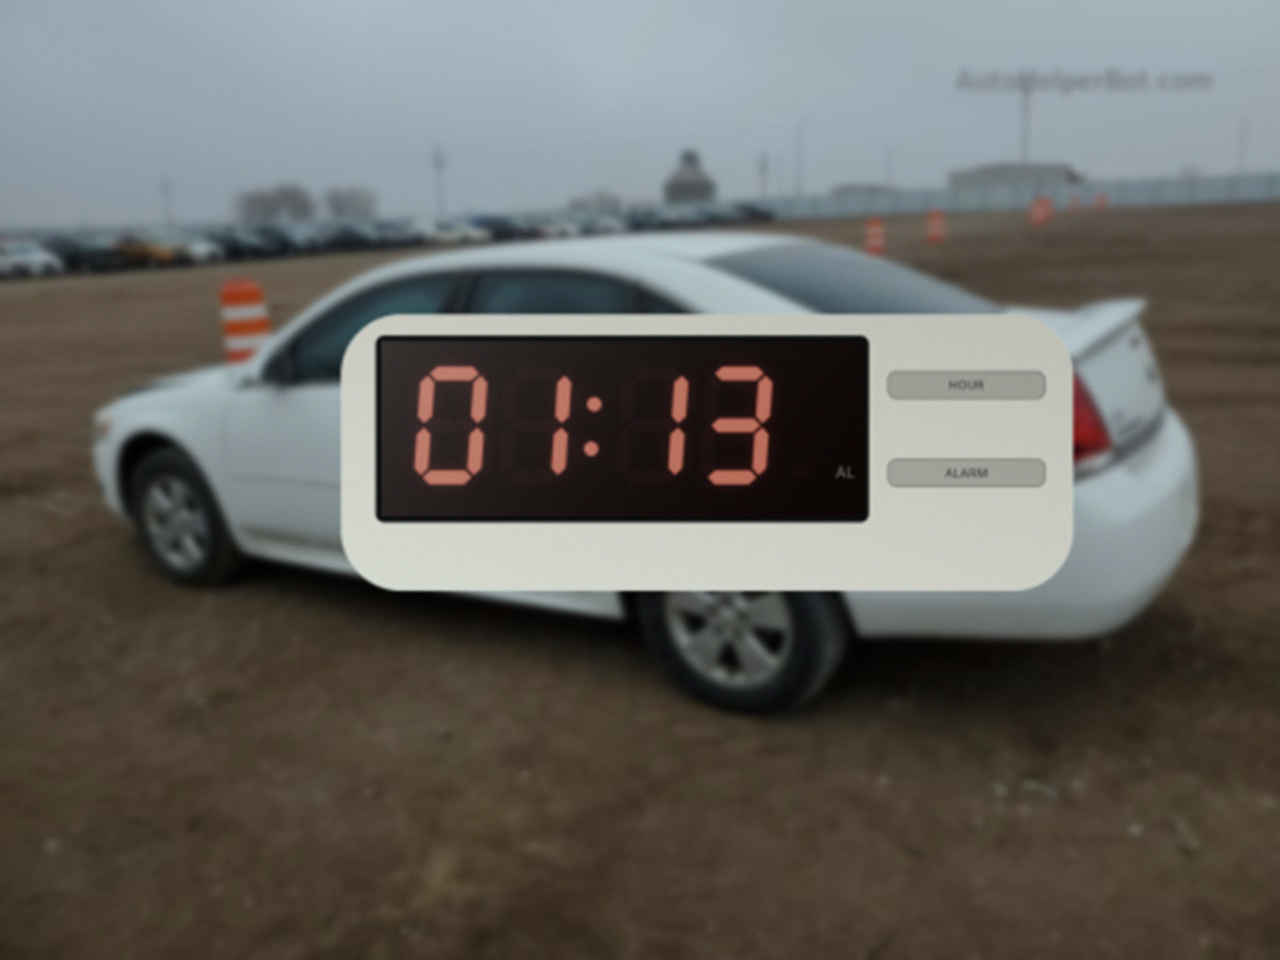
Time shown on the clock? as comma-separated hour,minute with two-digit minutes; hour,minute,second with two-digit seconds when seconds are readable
1,13
